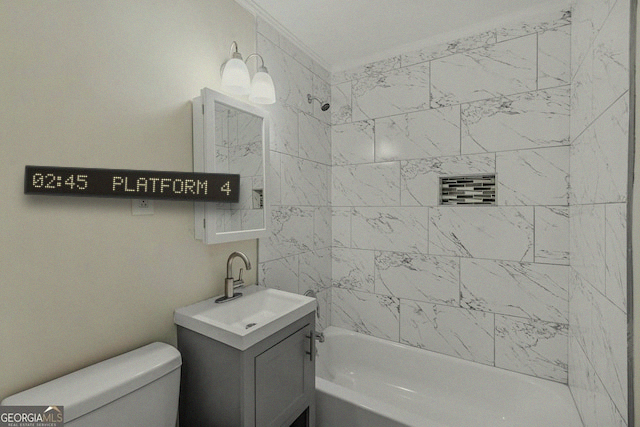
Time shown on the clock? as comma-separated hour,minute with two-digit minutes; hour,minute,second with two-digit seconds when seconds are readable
2,45
